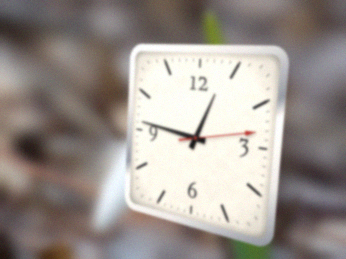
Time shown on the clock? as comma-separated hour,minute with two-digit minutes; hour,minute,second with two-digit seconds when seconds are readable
12,46,13
